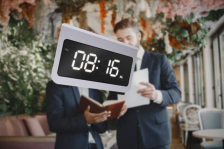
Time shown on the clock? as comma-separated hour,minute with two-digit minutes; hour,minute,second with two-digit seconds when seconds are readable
8,16
